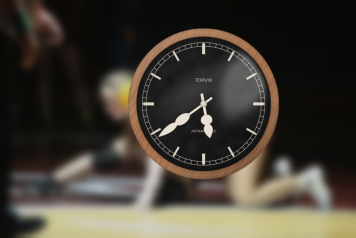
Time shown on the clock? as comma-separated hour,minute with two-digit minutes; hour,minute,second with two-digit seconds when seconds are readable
5,39
